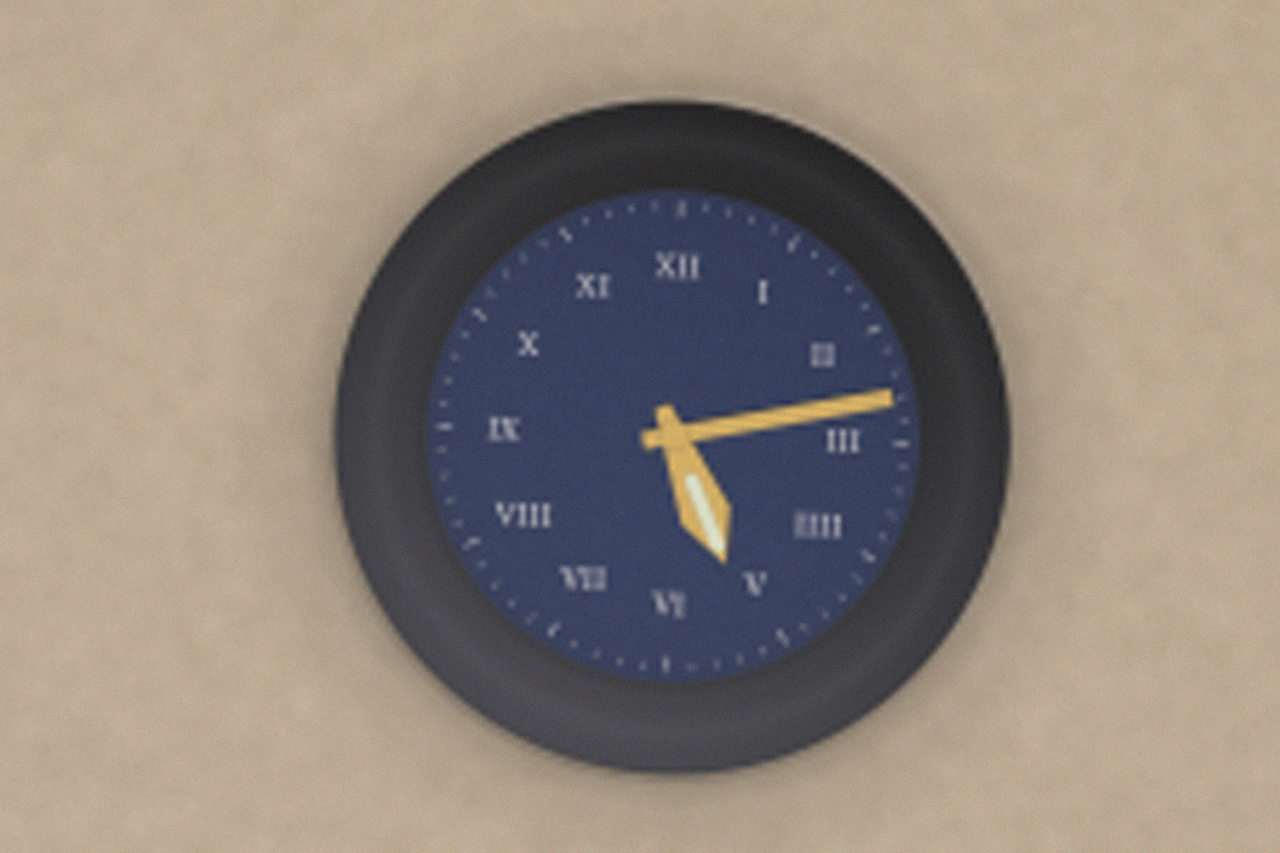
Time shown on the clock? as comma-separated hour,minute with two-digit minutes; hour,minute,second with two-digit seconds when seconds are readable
5,13
